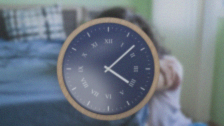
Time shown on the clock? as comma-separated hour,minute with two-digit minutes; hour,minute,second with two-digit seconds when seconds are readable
4,08
